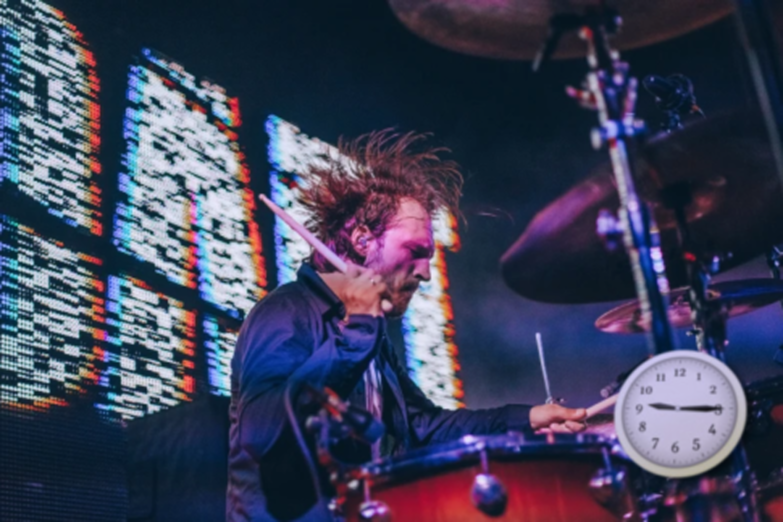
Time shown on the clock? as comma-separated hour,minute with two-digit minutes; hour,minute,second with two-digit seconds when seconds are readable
9,15
